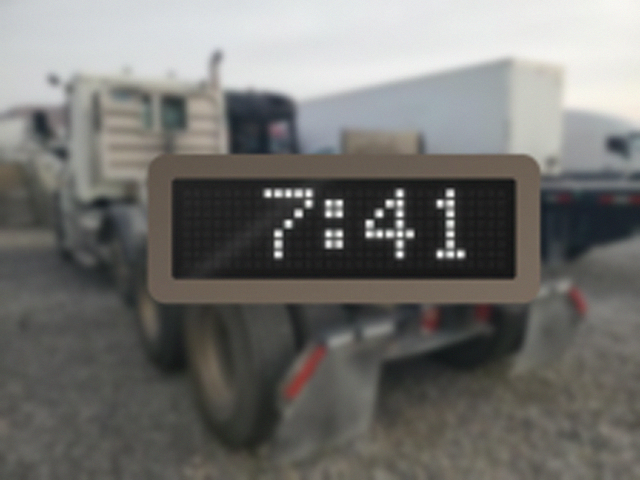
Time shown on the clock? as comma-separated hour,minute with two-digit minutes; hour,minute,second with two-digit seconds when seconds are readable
7,41
